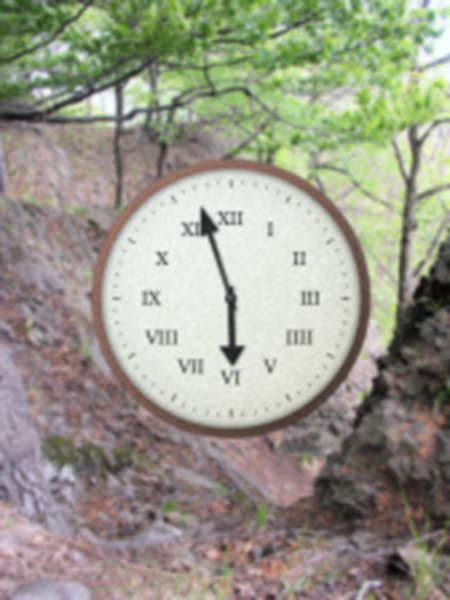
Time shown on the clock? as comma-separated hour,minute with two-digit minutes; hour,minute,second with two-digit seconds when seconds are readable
5,57
